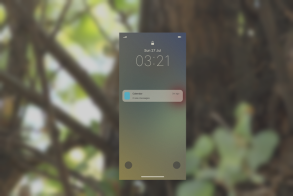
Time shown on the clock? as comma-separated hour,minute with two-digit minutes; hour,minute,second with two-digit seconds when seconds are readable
3,21
